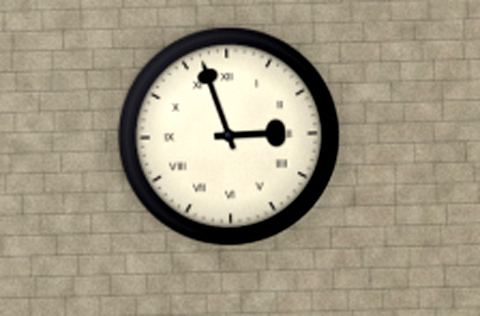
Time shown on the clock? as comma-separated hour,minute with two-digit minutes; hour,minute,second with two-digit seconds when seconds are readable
2,57
